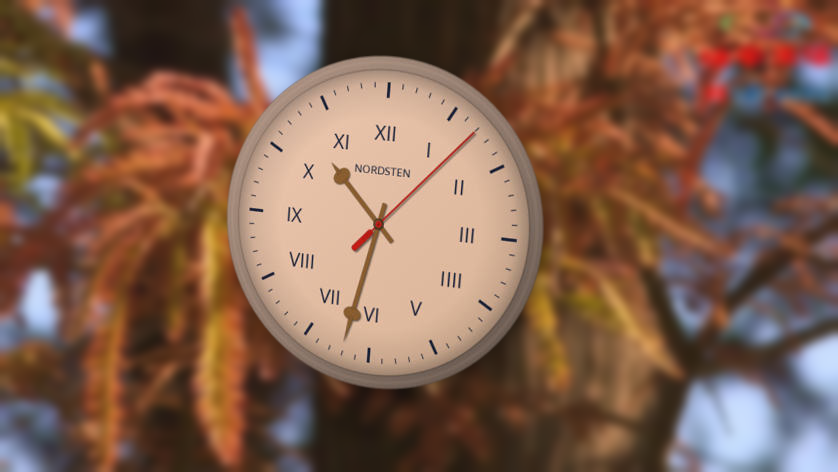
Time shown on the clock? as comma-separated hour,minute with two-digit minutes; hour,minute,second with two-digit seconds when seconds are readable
10,32,07
